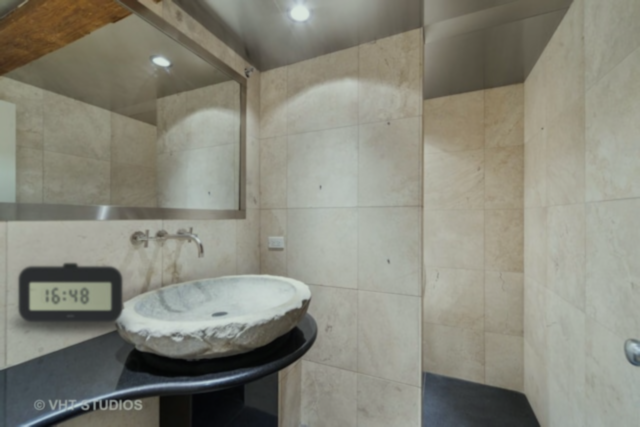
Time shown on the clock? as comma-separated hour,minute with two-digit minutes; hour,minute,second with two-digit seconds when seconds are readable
16,48
